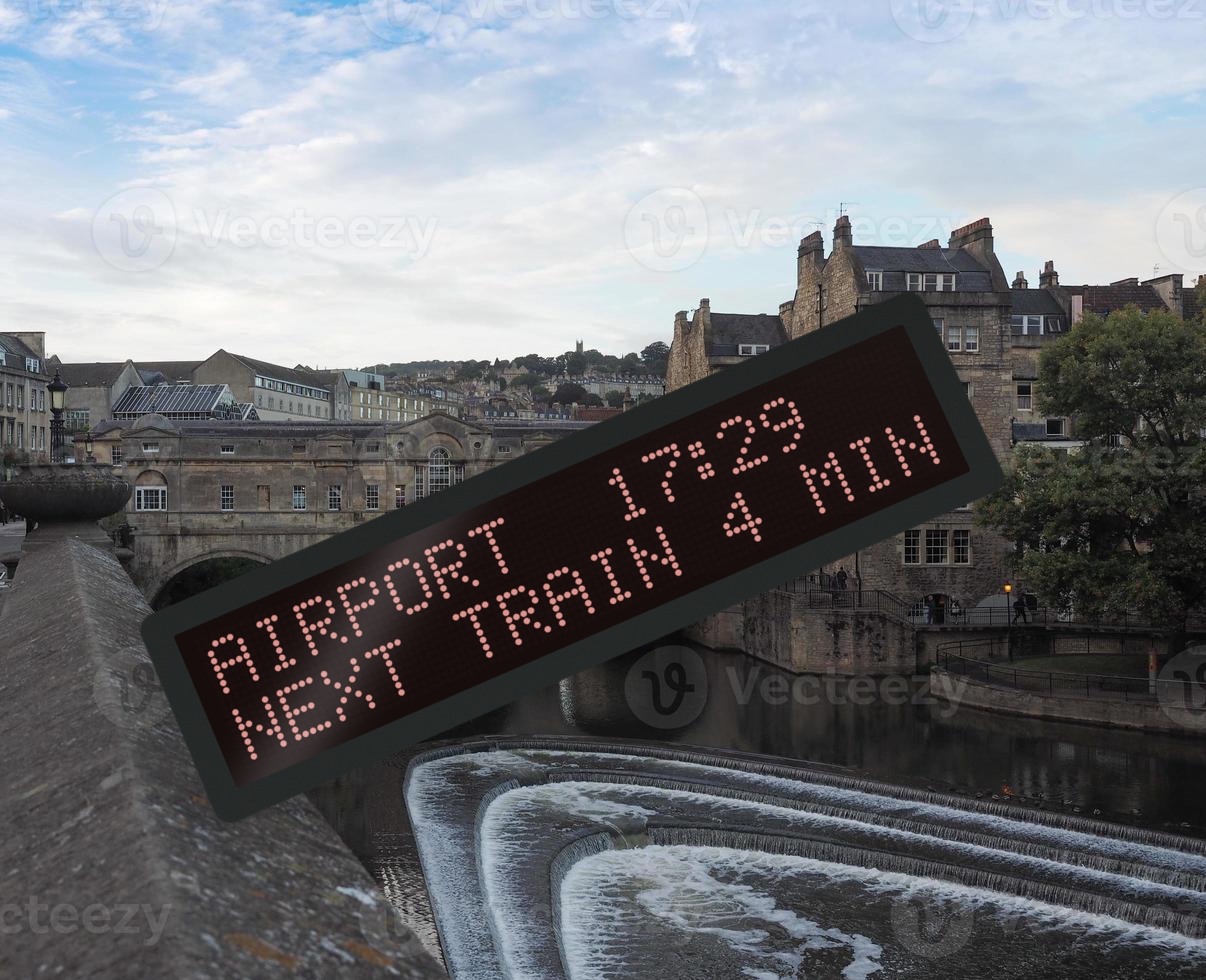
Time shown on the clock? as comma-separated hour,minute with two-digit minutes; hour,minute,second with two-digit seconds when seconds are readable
17,29
